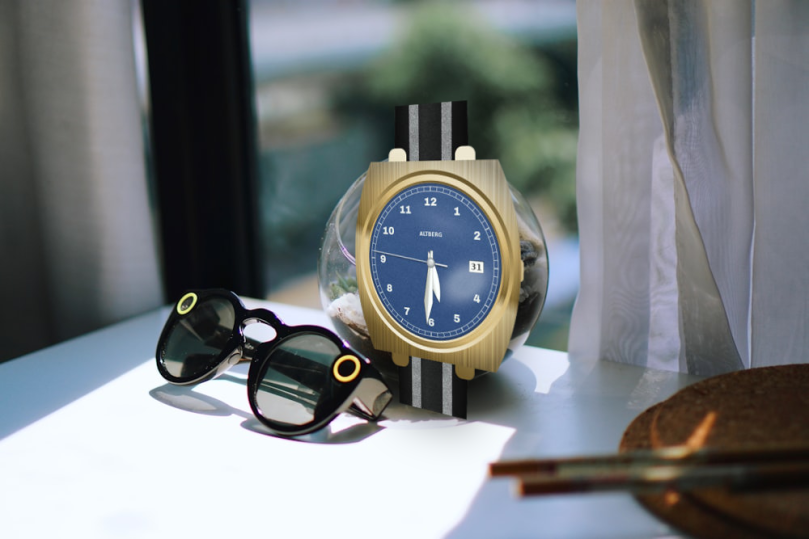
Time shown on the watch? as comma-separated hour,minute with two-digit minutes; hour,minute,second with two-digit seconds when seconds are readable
5,30,46
